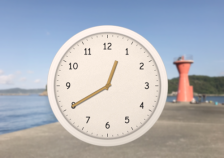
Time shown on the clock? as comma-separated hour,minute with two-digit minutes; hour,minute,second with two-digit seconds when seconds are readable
12,40
